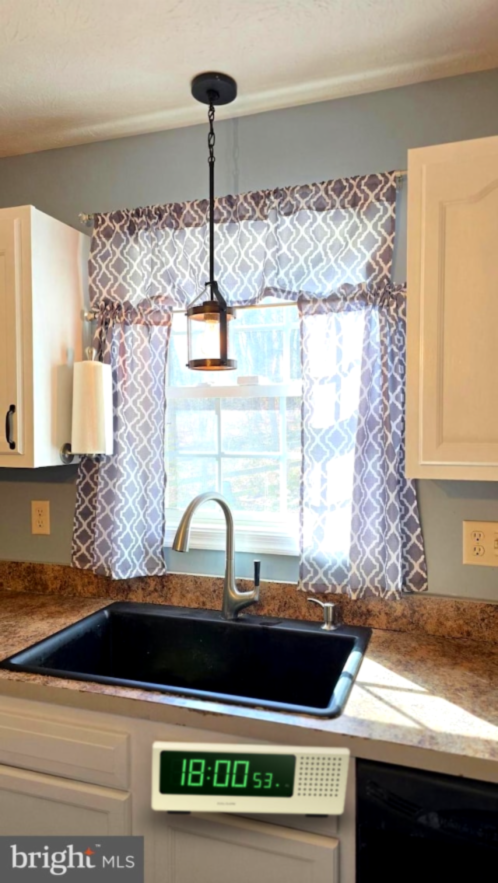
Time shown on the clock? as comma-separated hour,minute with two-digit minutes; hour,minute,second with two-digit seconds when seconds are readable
18,00,53
